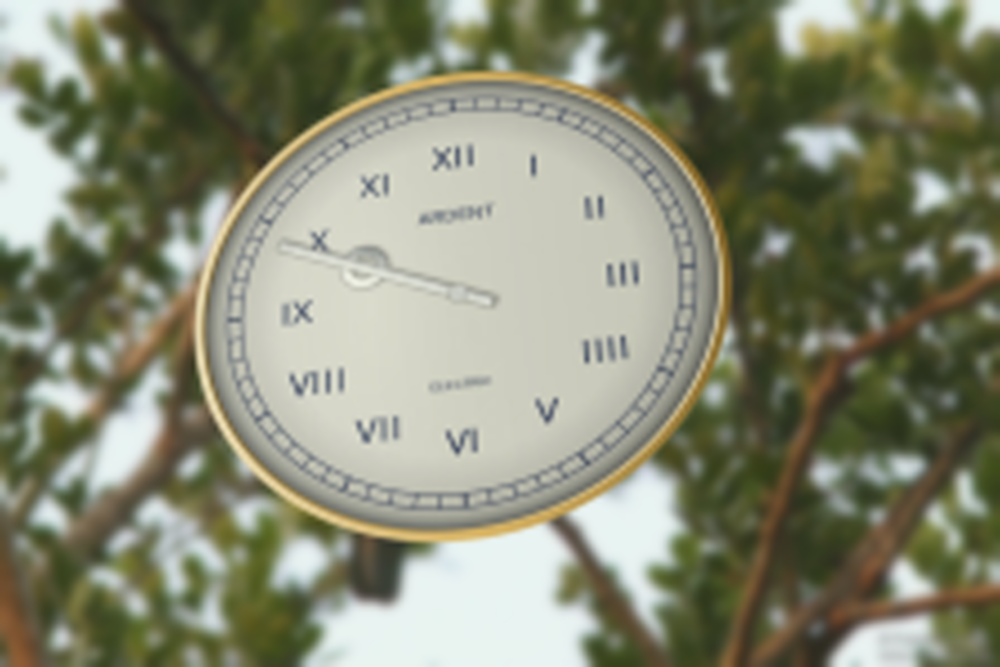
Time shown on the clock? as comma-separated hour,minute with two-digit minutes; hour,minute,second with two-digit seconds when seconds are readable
9,49
